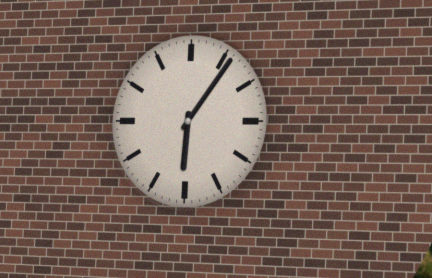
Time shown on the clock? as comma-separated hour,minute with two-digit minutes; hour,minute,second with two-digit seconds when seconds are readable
6,06
